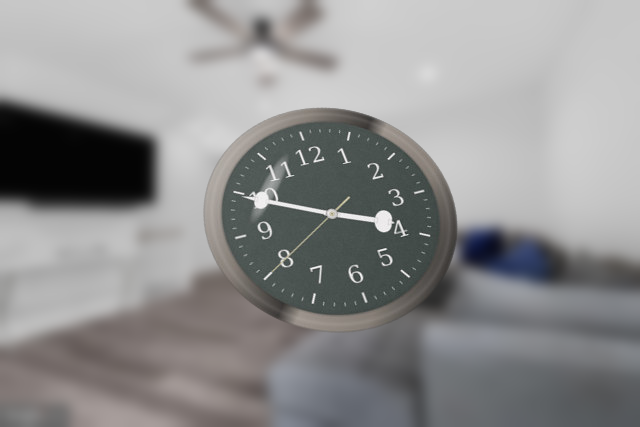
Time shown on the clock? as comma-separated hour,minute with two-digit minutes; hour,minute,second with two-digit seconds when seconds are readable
3,49,40
